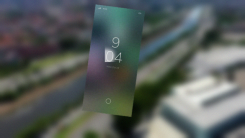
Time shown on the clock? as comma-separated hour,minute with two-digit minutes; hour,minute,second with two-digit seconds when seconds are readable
9,04
